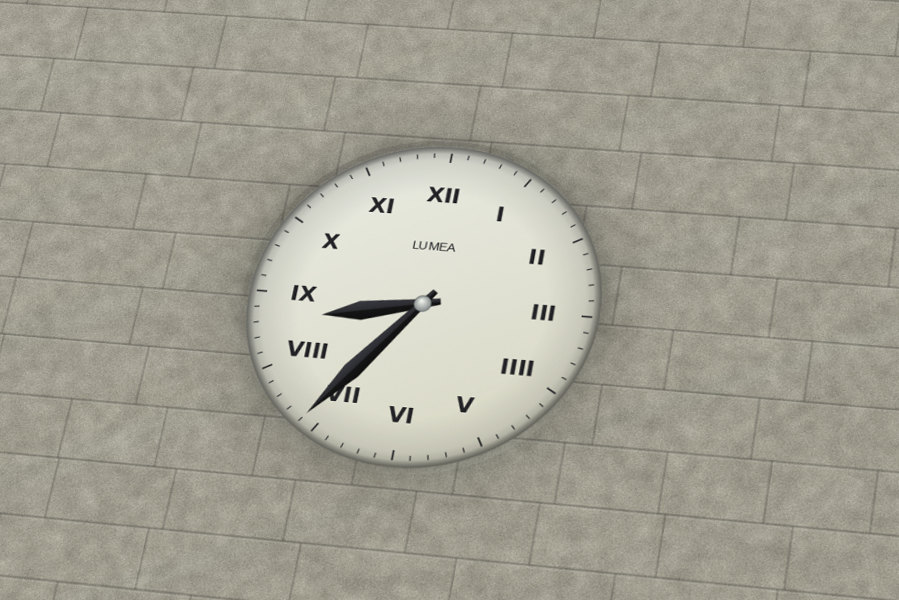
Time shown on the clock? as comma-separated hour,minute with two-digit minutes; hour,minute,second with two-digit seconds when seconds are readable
8,36
